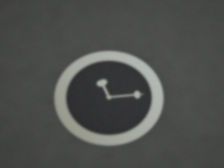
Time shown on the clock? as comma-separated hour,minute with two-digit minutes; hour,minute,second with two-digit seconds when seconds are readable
11,14
